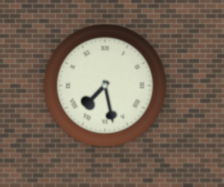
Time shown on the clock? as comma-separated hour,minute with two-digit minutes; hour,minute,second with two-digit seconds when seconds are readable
7,28
